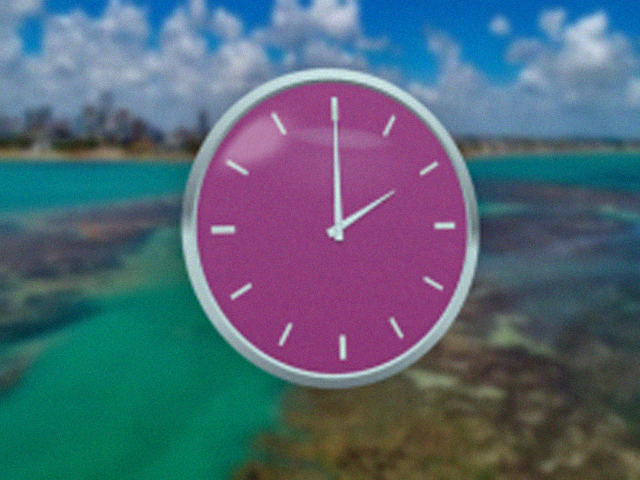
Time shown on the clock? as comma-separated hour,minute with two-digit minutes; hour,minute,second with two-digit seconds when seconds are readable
2,00
